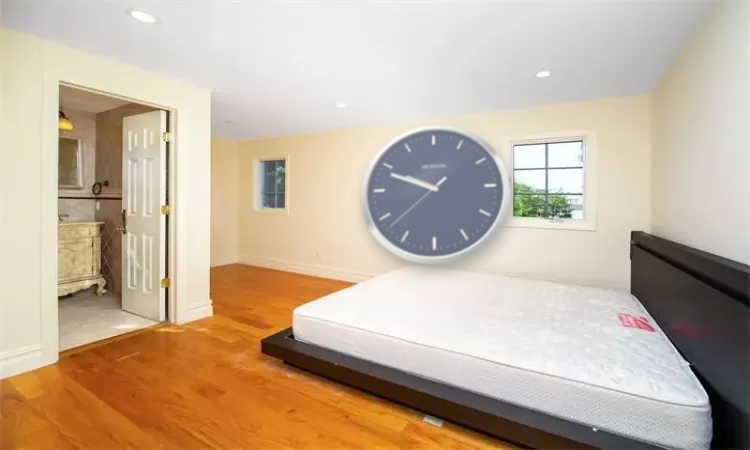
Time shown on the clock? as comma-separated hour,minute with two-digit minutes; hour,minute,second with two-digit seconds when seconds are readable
9,48,38
